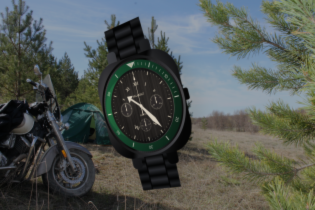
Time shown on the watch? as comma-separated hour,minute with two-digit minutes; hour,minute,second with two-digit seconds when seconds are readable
10,24
